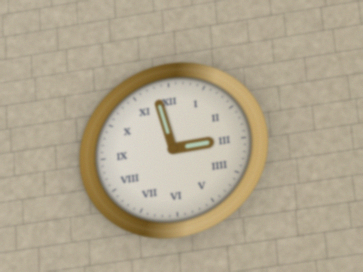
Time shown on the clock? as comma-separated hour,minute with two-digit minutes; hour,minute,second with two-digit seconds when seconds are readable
2,58
